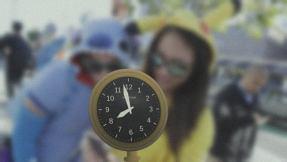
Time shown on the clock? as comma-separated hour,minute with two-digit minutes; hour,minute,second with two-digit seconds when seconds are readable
7,58
